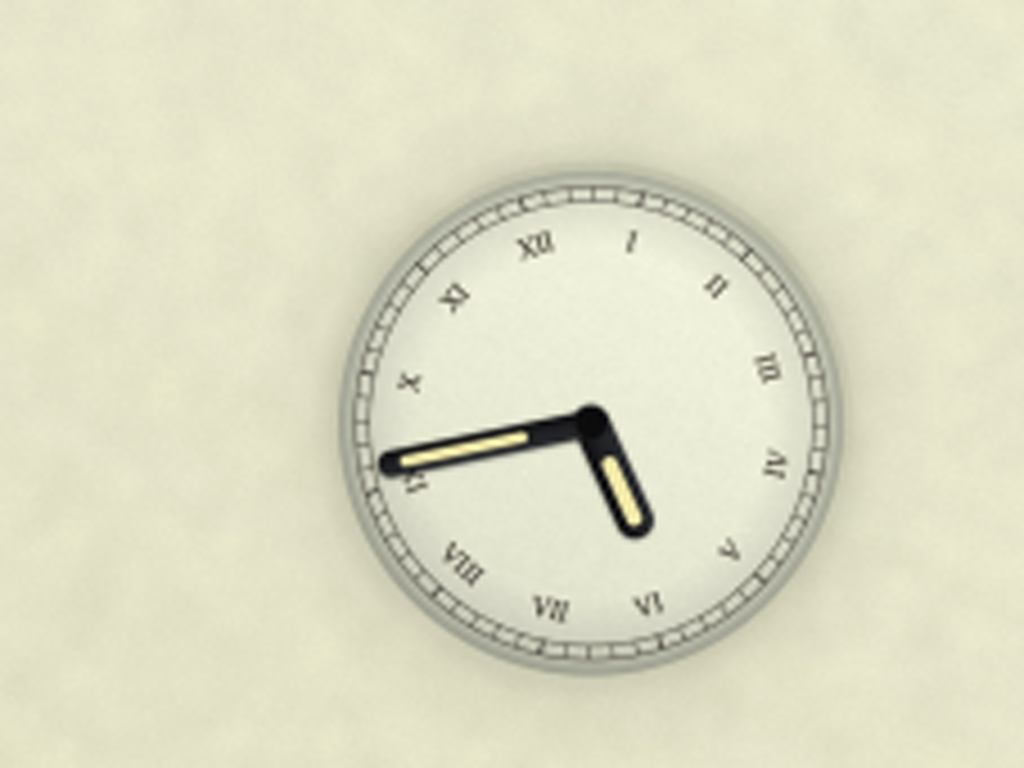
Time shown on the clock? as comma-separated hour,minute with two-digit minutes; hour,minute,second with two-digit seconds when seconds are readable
5,46
